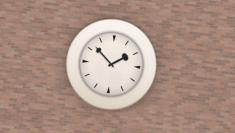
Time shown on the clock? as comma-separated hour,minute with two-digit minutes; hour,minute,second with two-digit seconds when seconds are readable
1,52
